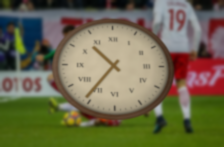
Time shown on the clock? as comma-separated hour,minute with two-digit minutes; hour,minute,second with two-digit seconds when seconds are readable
10,36
